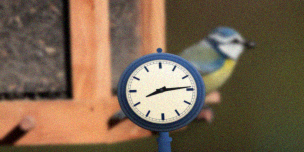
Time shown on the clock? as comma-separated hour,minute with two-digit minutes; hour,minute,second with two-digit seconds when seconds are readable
8,14
